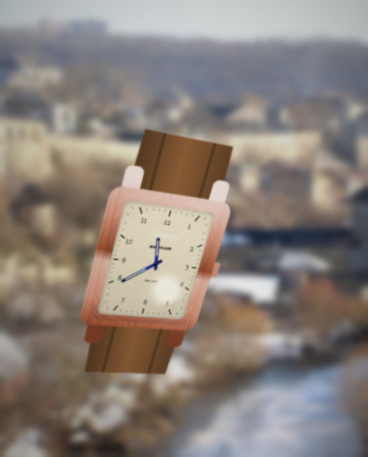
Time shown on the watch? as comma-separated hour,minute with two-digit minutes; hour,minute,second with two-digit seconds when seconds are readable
11,39
